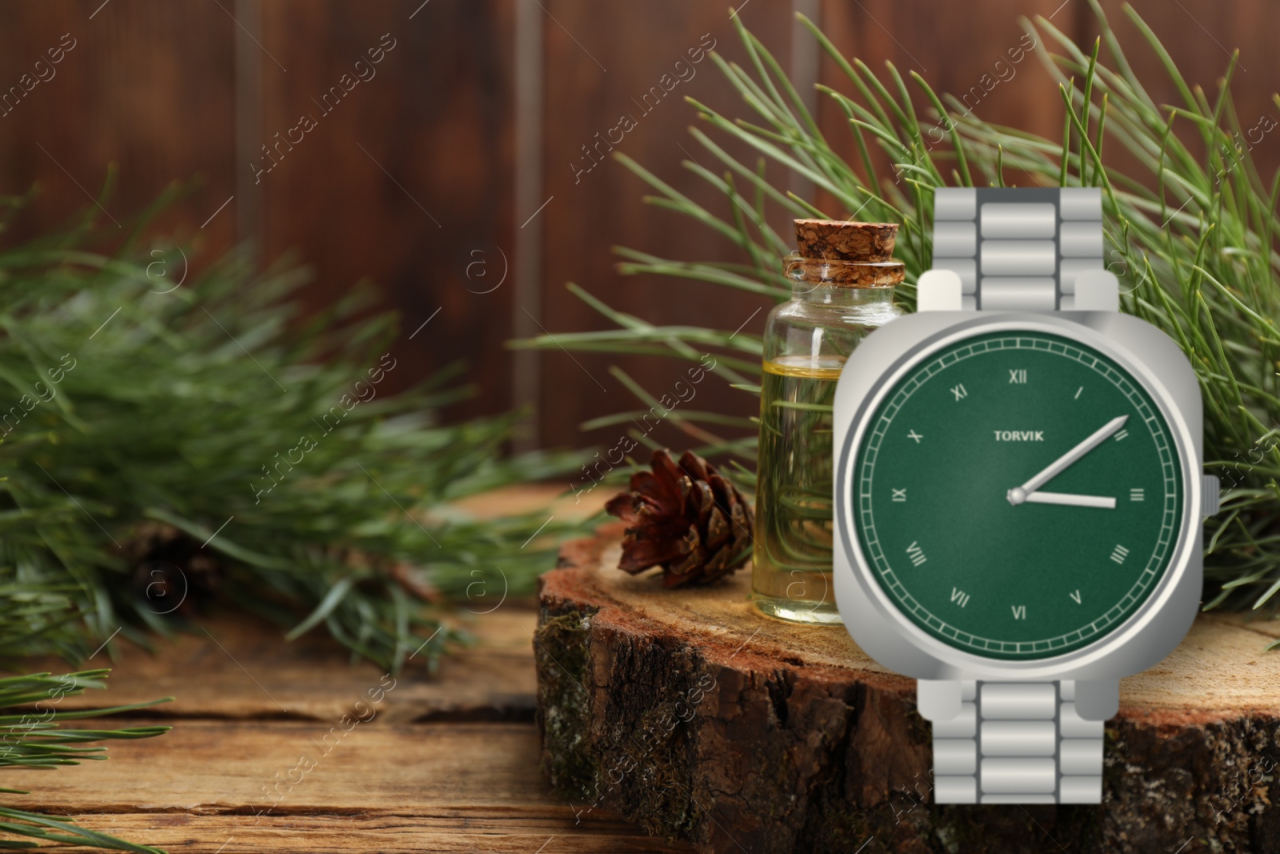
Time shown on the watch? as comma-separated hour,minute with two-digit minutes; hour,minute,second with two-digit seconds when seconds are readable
3,09
